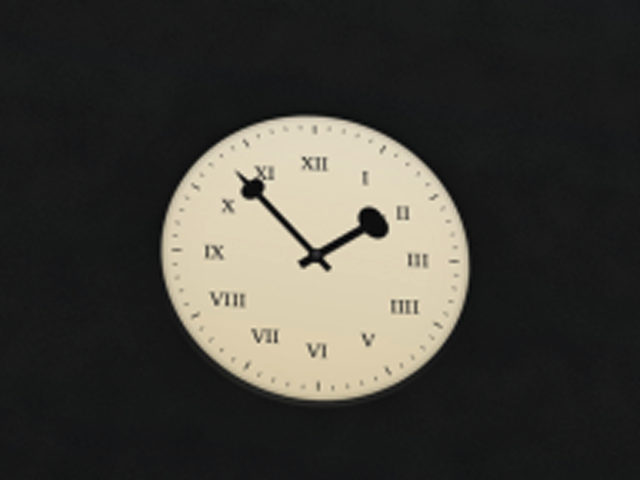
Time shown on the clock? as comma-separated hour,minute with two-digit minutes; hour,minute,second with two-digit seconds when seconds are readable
1,53
